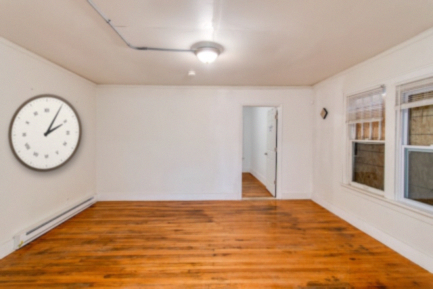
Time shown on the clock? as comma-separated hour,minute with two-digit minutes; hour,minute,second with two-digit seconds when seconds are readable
2,05
